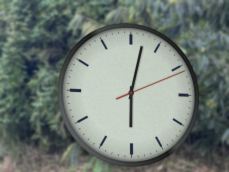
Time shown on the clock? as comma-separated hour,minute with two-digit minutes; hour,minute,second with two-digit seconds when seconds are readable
6,02,11
